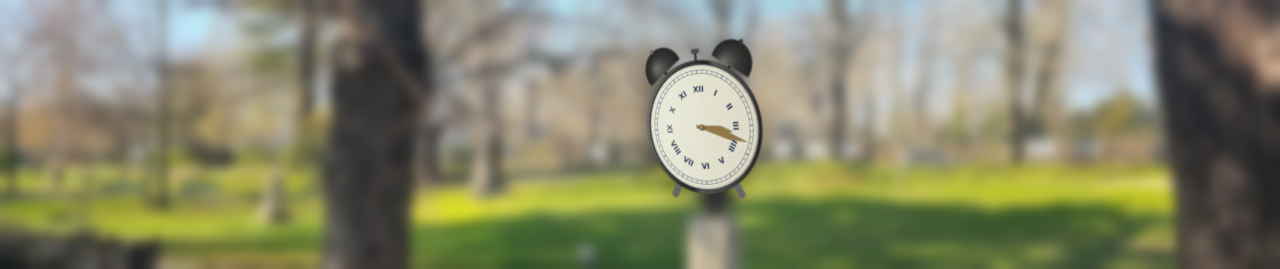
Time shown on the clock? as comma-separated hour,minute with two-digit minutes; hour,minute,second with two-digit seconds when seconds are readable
3,18
